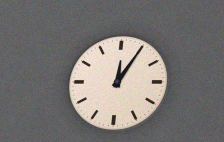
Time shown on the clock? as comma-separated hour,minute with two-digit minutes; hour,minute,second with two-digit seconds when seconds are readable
12,05
